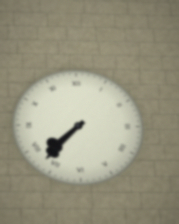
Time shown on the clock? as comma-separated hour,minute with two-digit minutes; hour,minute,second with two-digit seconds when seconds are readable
7,37
